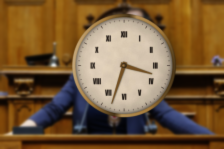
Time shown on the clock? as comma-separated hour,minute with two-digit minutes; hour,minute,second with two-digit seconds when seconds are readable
3,33
